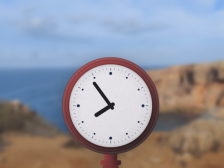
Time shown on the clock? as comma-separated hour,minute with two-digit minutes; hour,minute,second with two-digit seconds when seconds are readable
7,54
